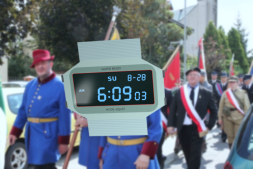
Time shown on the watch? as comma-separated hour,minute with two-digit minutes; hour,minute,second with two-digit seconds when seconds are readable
6,09,03
